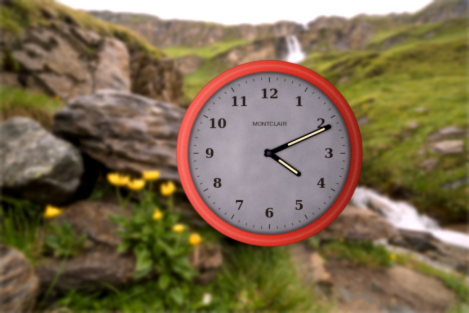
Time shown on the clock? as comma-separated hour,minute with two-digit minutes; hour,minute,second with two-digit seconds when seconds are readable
4,11
